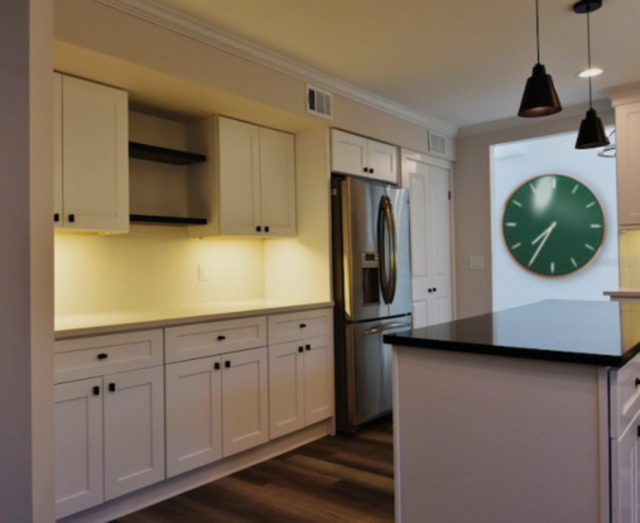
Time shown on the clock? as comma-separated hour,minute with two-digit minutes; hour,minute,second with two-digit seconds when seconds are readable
7,35
